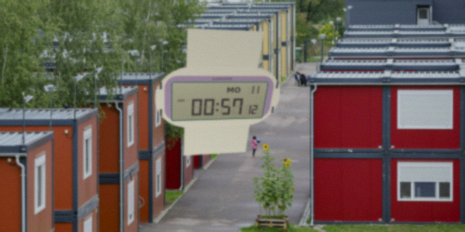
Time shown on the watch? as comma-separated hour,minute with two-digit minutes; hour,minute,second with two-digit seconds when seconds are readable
0,57
